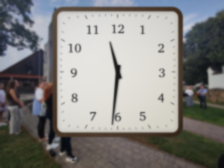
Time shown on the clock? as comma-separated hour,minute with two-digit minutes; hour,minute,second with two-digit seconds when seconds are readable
11,31
